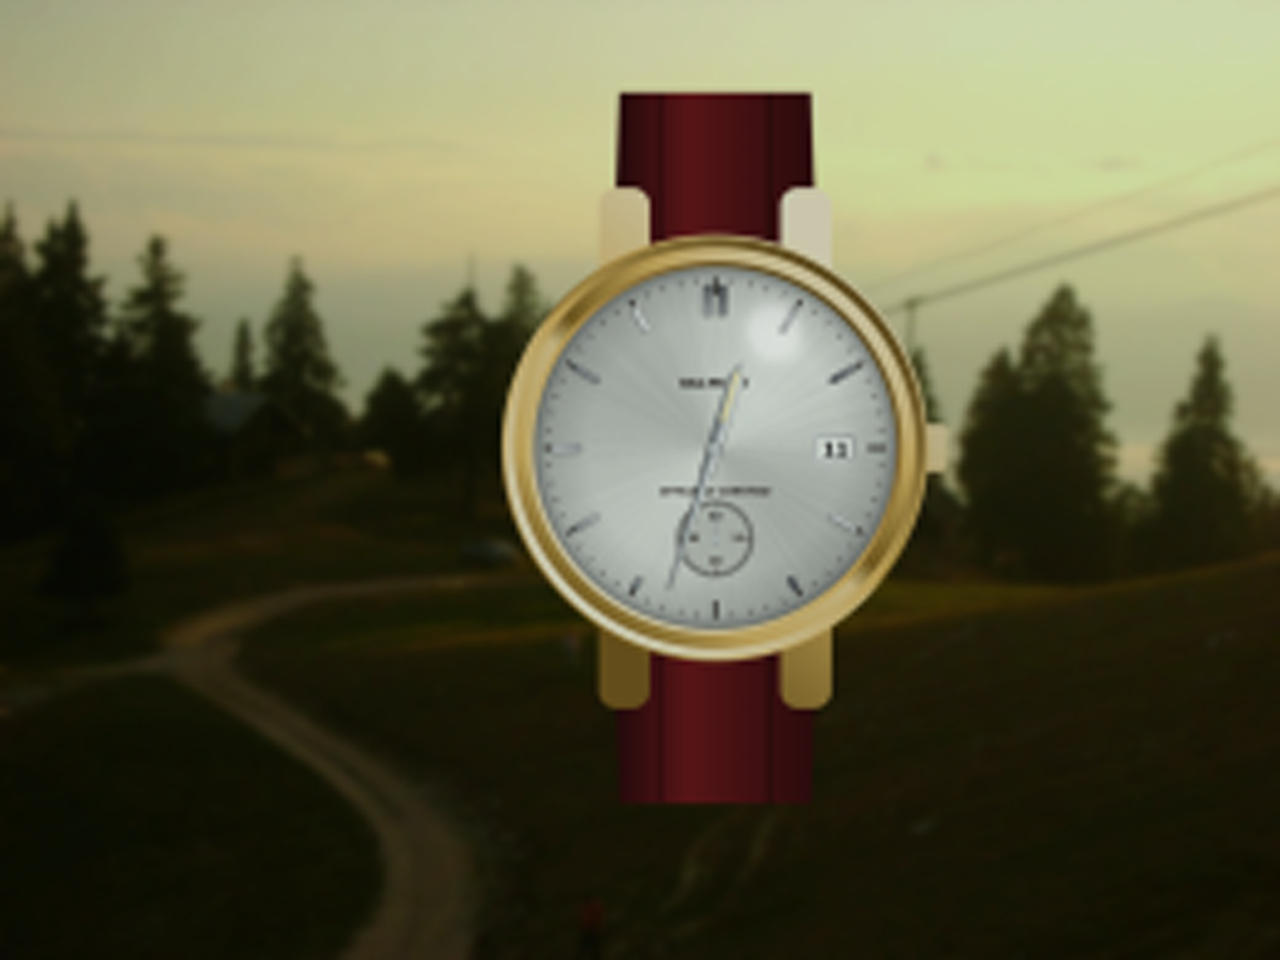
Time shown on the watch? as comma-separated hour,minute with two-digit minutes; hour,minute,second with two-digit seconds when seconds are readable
12,33
